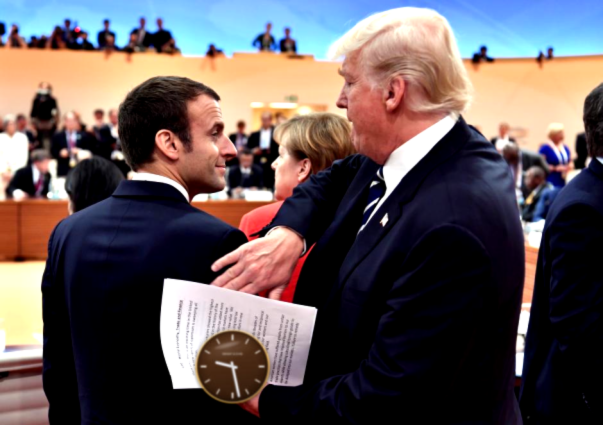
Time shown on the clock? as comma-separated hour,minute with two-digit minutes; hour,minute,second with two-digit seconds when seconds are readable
9,28
